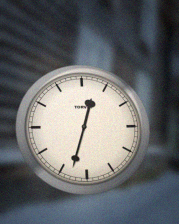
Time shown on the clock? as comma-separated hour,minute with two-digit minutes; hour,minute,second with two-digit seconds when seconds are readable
12,33
